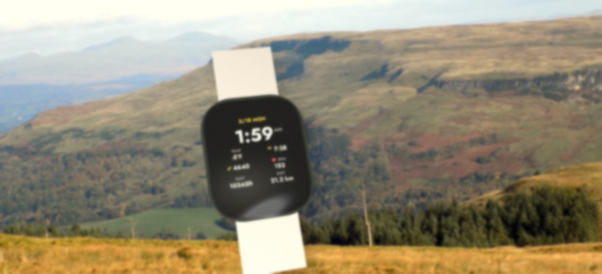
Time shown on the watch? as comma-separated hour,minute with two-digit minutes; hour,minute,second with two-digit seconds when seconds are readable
1,59
